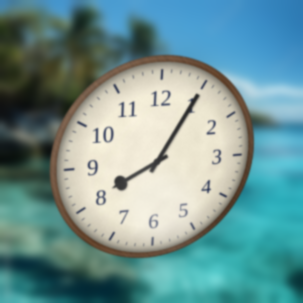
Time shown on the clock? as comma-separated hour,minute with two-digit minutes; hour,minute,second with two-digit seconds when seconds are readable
8,05
